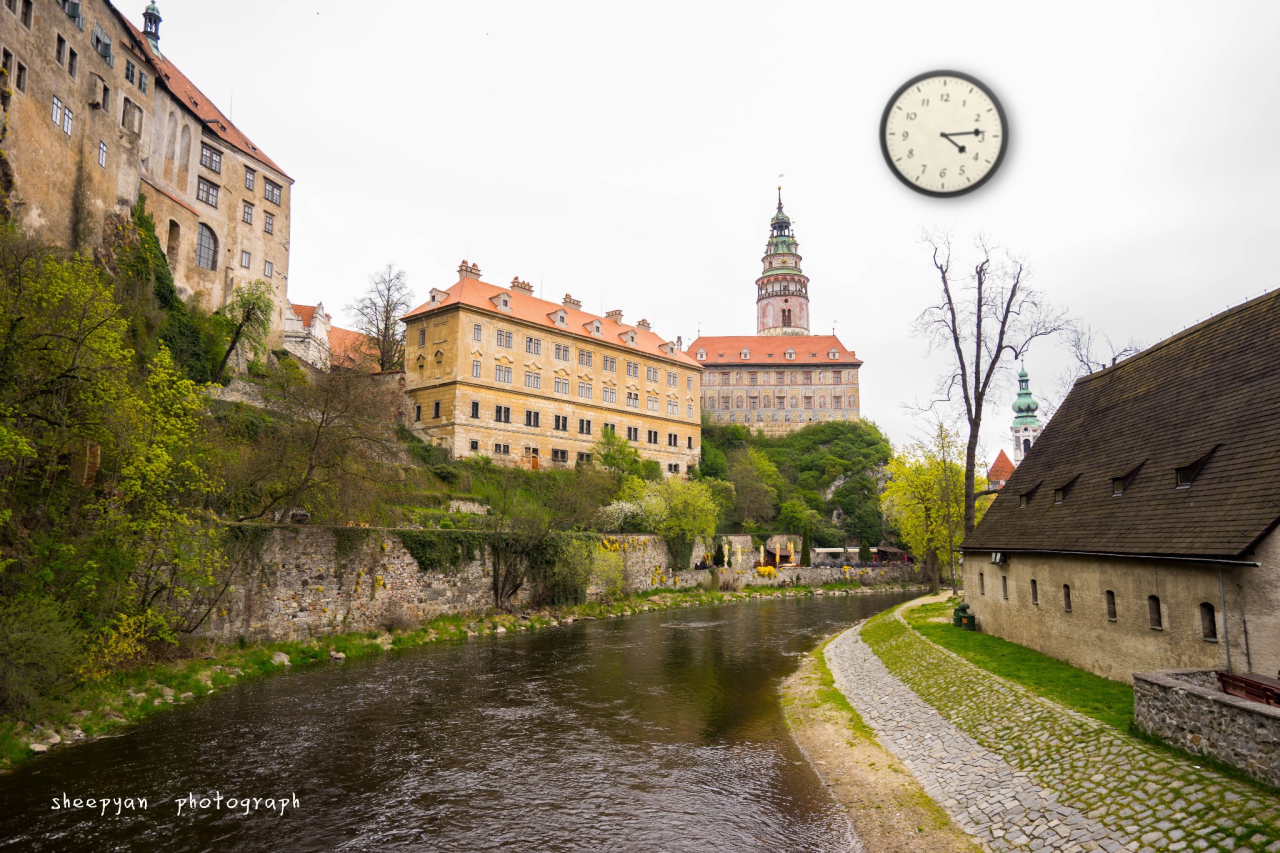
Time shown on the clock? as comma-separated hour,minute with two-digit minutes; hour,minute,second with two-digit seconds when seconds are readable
4,14
